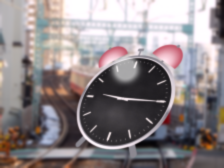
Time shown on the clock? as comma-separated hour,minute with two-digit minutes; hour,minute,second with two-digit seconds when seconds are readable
9,15
